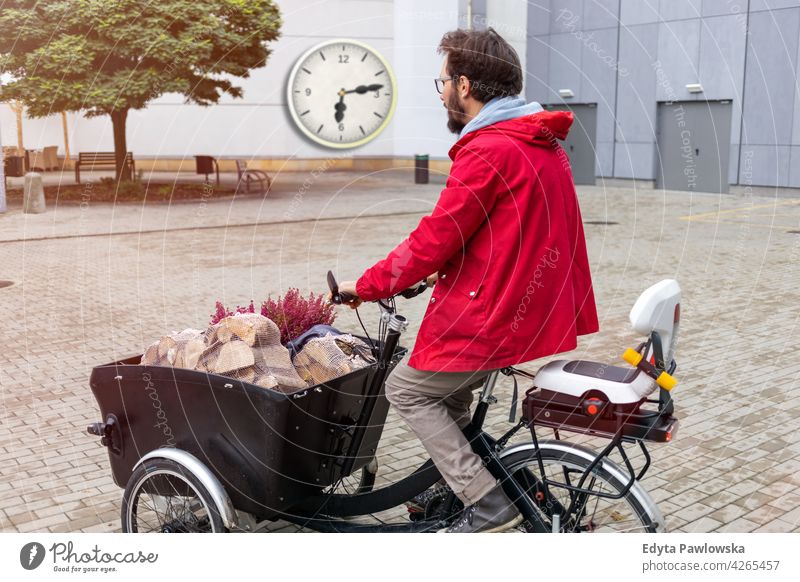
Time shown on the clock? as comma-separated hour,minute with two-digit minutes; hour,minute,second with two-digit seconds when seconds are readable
6,13
